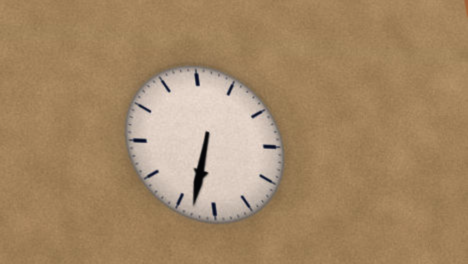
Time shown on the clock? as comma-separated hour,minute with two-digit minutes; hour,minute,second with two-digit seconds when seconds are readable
6,33
